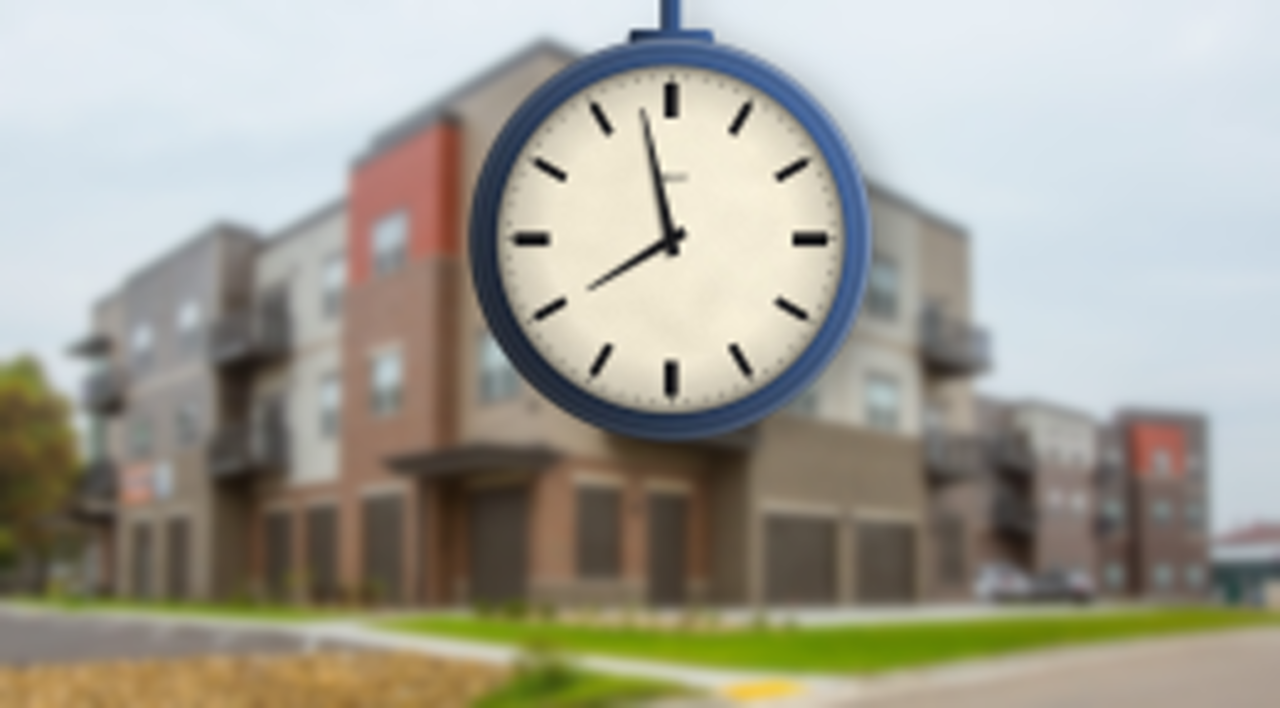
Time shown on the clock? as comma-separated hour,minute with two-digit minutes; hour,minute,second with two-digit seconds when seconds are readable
7,58
